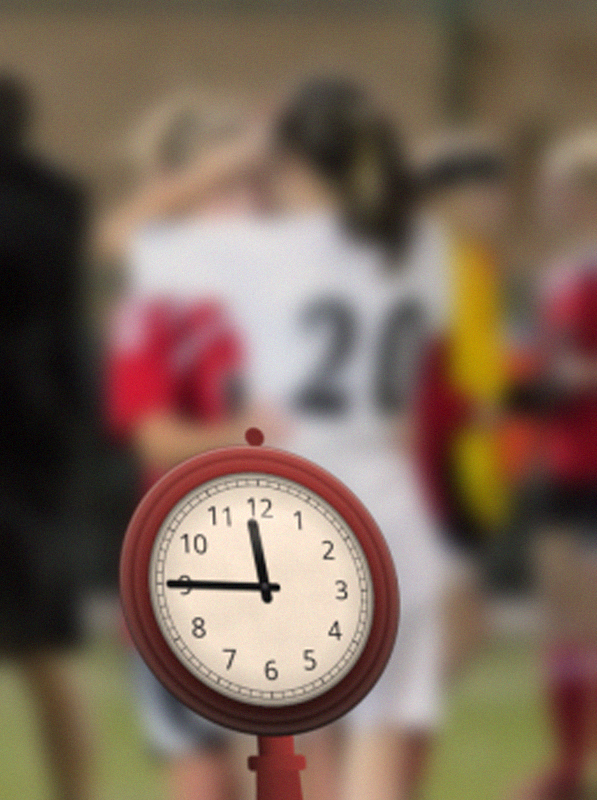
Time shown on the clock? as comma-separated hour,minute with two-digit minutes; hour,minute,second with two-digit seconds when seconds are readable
11,45
